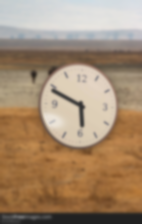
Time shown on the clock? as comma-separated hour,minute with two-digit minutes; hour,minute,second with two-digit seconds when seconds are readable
5,49
